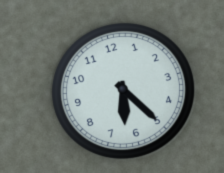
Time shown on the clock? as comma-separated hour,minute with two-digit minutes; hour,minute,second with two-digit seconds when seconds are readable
6,25
